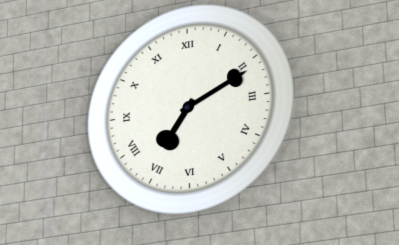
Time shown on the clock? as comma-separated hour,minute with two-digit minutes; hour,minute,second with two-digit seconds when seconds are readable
7,11
